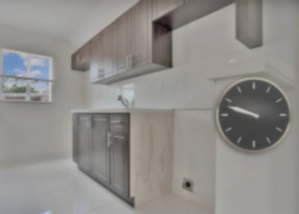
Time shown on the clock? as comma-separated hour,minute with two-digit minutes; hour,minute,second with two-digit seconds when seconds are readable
9,48
